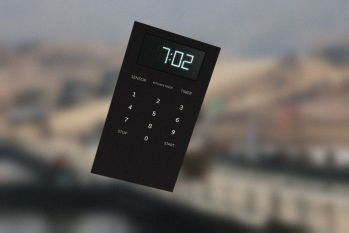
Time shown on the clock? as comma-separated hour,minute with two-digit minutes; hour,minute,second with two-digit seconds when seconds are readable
7,02
